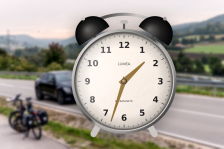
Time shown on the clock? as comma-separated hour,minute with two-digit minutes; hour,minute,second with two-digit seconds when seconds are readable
1,33
